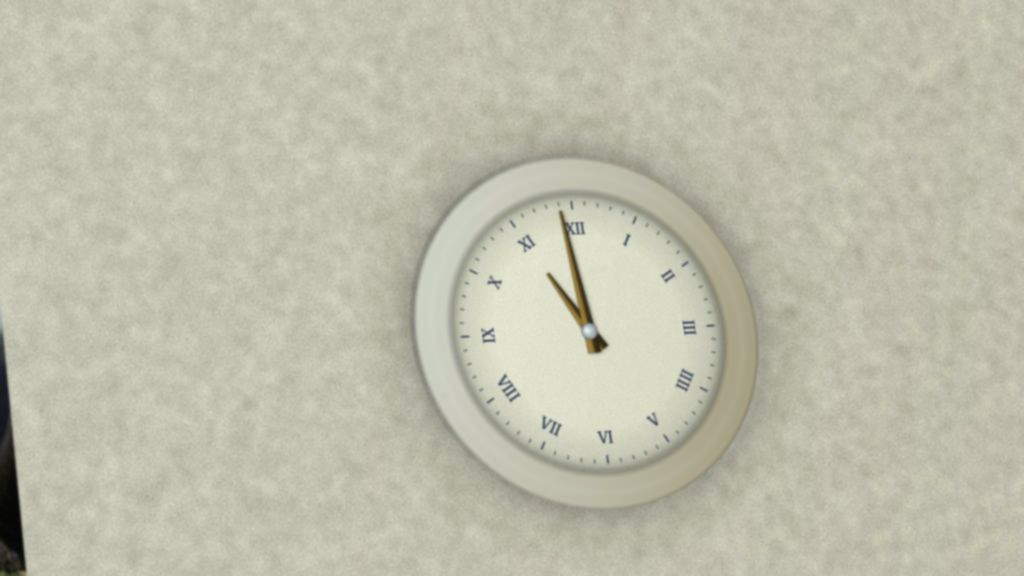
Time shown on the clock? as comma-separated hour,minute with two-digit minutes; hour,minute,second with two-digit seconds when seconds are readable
10,59
